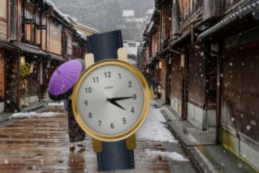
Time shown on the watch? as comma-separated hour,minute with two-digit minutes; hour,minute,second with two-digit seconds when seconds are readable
4,15
